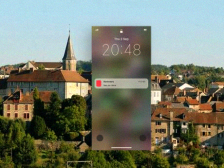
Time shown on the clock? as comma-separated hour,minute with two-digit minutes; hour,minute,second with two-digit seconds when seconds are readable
20,48
